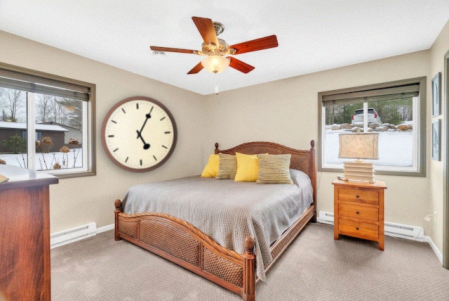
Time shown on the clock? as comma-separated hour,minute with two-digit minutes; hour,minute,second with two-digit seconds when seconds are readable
5,05
